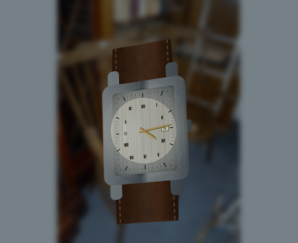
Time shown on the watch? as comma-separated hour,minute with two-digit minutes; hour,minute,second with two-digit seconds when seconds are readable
4,14
